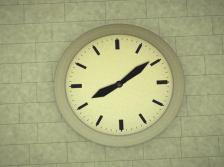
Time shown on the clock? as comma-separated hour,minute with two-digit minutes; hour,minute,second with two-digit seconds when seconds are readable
8,09
